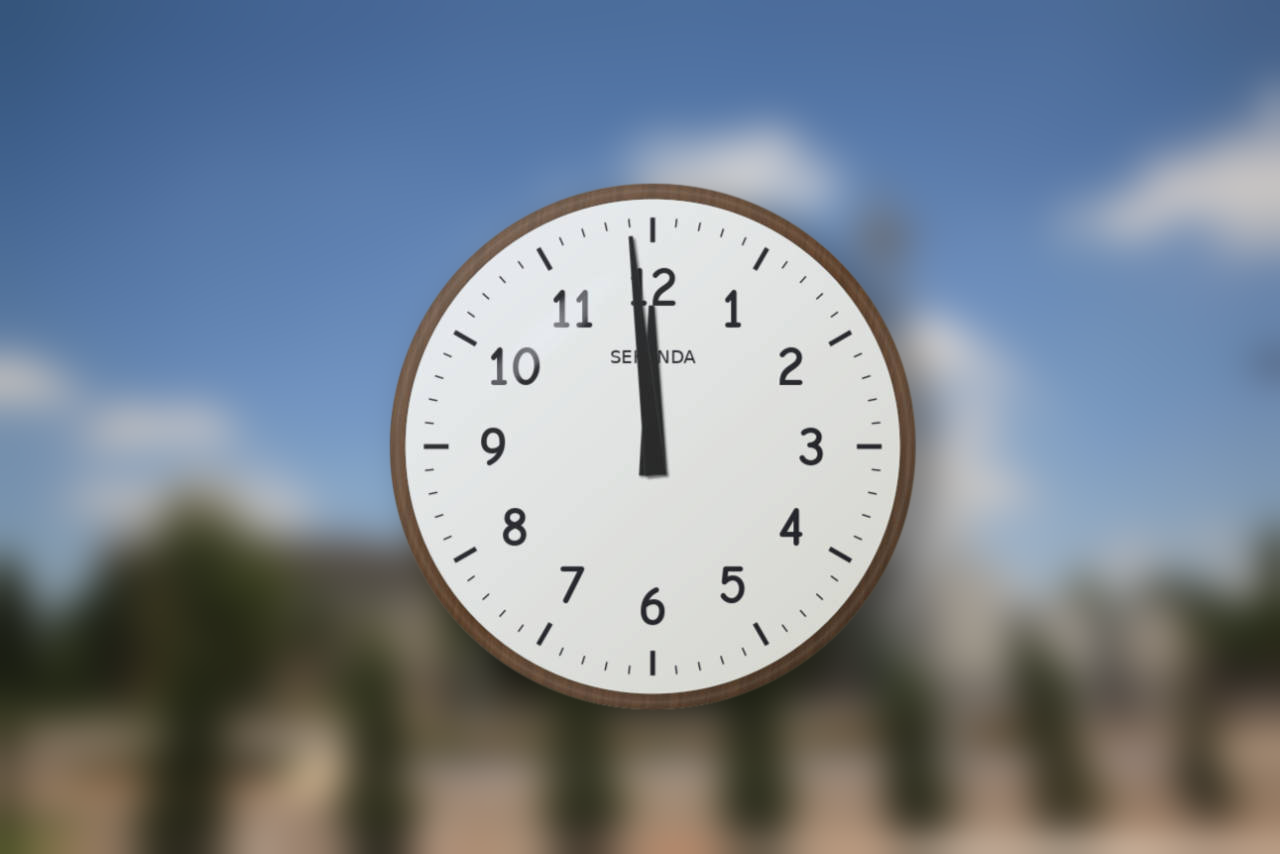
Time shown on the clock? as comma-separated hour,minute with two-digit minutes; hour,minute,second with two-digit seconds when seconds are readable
11,59
